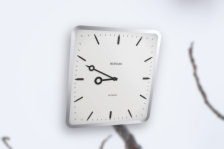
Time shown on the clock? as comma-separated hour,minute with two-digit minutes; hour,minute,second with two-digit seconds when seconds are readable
8,49
